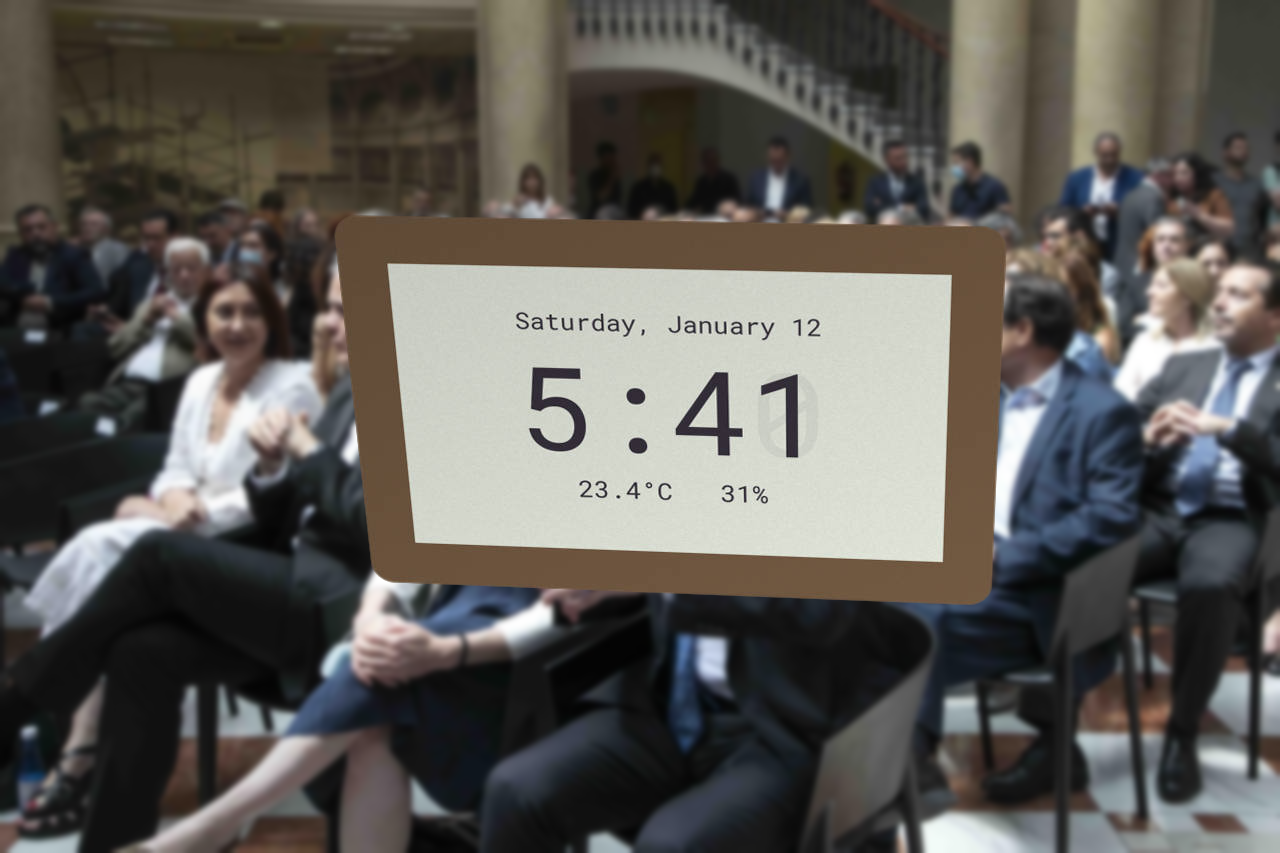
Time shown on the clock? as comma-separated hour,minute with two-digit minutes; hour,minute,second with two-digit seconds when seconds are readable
5,41
